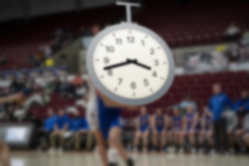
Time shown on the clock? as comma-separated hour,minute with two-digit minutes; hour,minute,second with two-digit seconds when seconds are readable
3,42
